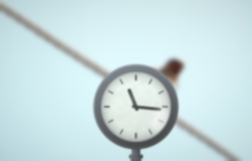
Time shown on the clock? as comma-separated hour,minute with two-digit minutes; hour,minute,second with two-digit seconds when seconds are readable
11,16
